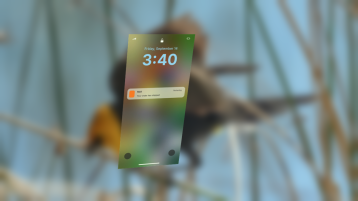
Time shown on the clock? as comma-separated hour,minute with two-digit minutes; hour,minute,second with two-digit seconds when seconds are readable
3,40
